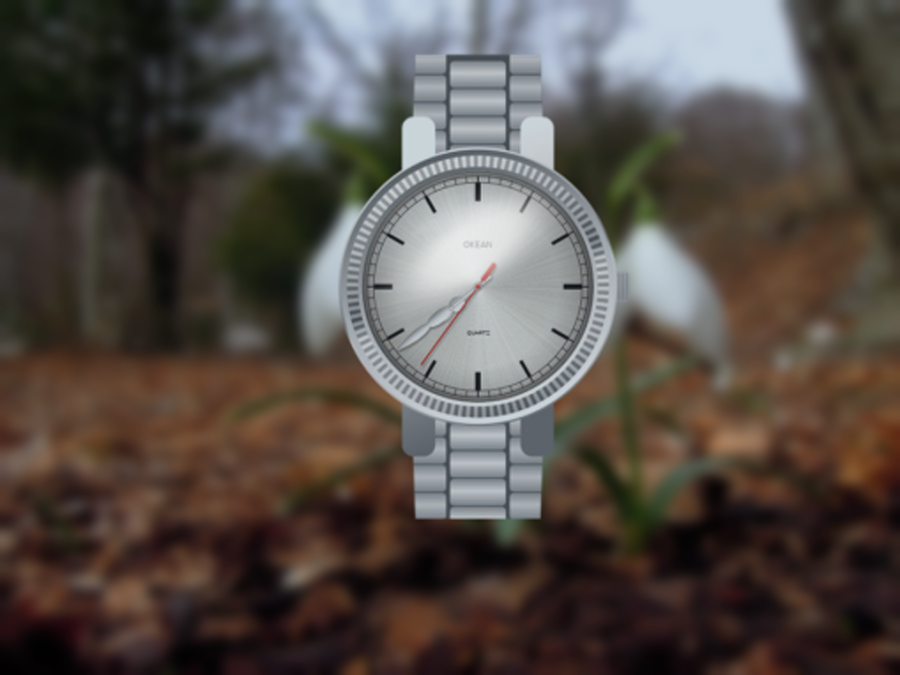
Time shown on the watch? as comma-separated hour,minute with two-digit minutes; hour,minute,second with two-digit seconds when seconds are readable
7,38,36
